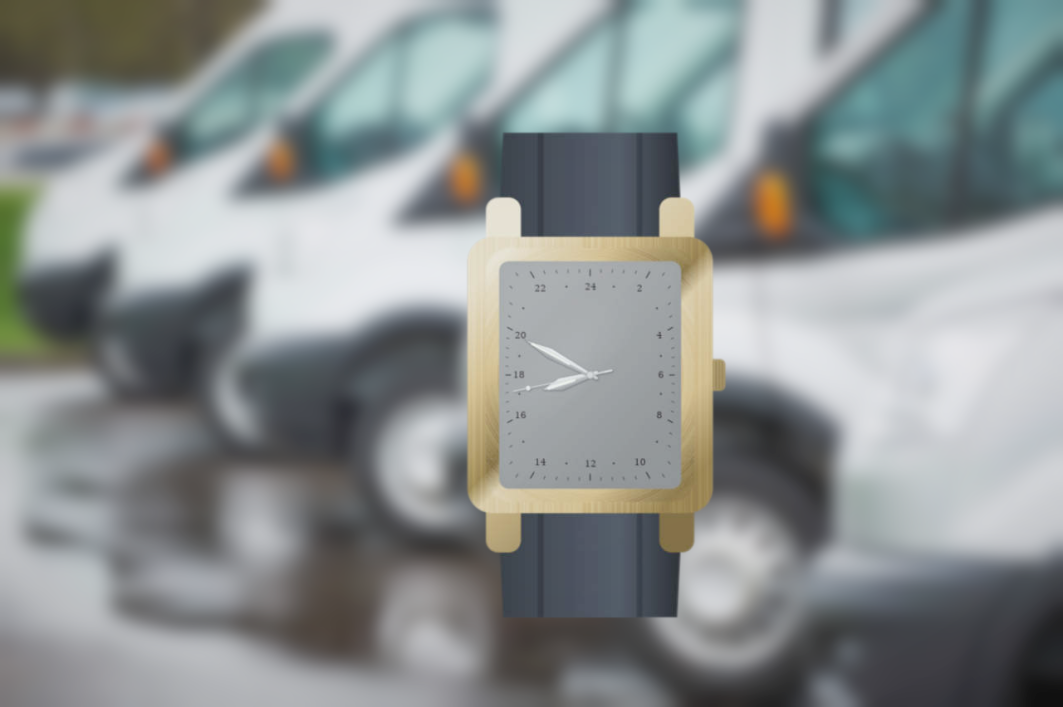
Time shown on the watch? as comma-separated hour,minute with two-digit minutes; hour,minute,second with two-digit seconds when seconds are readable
16,49,43
